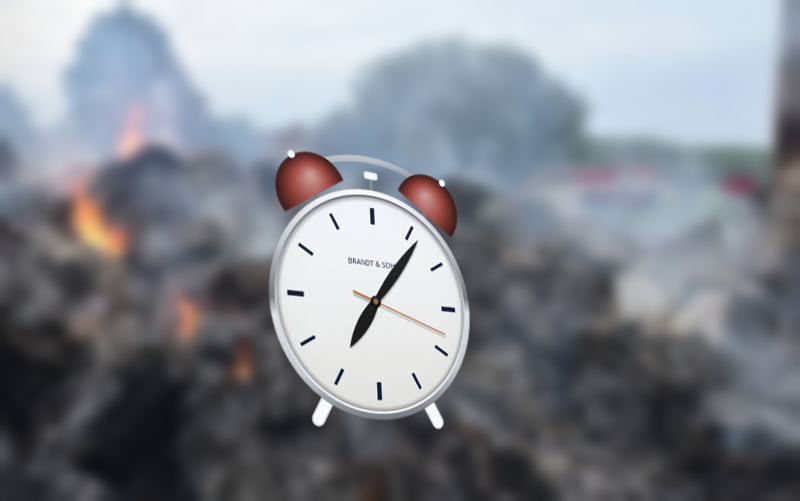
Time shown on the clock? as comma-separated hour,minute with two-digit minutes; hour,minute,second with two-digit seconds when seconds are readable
7,06,18
